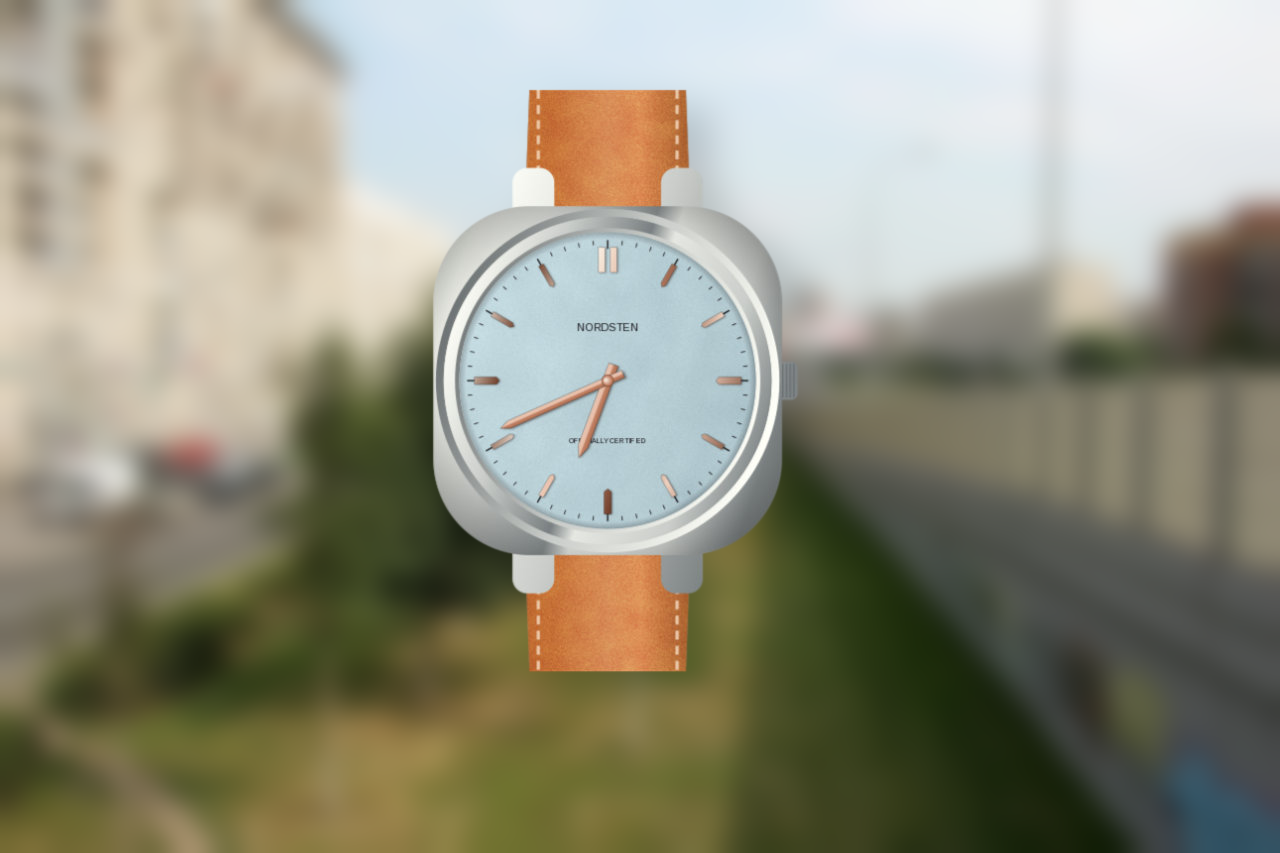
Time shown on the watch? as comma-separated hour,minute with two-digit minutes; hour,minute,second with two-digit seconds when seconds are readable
6,41
